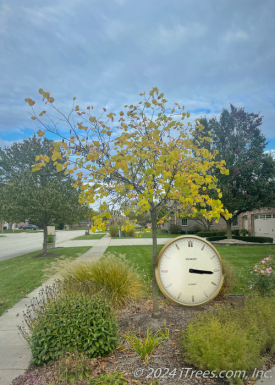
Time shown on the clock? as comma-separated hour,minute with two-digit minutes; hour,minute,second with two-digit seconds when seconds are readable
3,16
